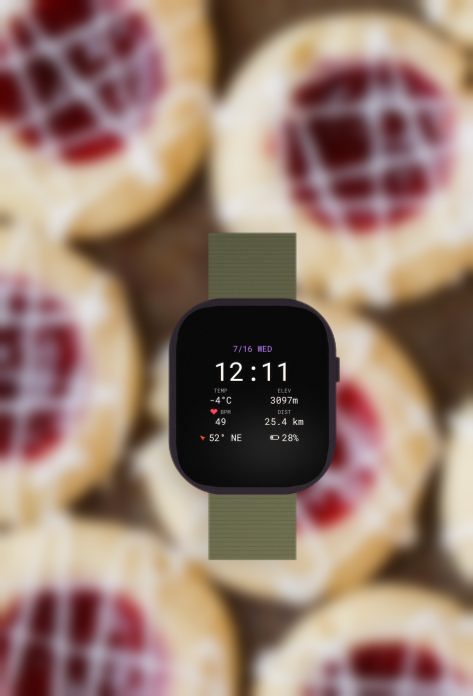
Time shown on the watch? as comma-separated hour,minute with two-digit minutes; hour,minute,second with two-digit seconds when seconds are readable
12,11
